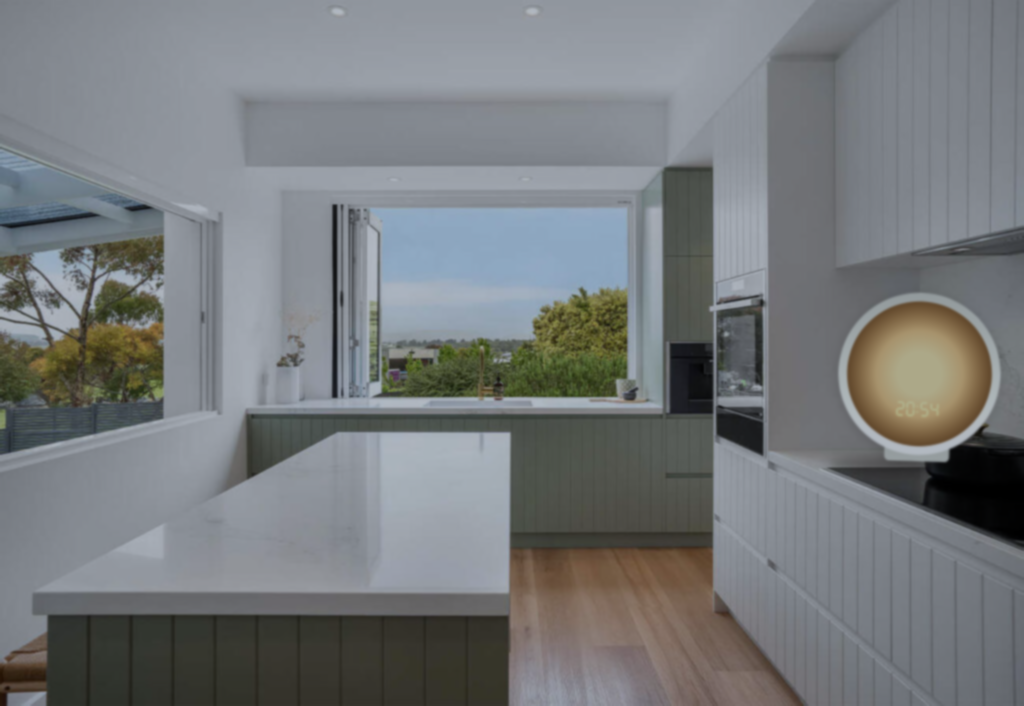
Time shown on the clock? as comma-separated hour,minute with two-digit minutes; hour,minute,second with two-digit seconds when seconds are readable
20,54
